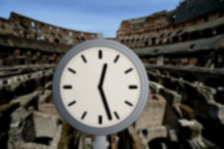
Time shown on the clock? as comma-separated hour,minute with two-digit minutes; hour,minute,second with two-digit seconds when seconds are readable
12,27
